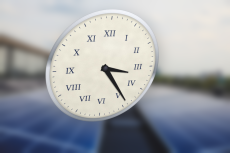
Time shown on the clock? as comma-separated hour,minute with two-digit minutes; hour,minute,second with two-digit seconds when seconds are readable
3,24
